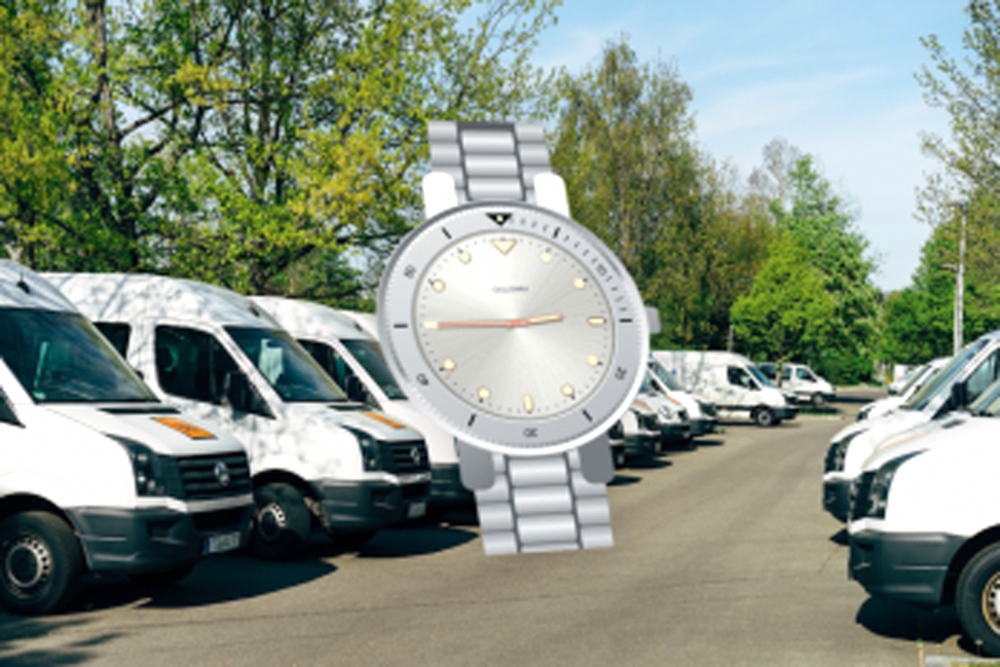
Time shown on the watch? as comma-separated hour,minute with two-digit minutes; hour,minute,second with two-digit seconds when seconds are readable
2,45
